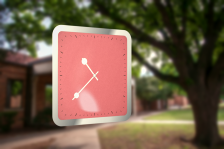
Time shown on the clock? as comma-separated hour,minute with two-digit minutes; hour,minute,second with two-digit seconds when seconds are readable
10,38
